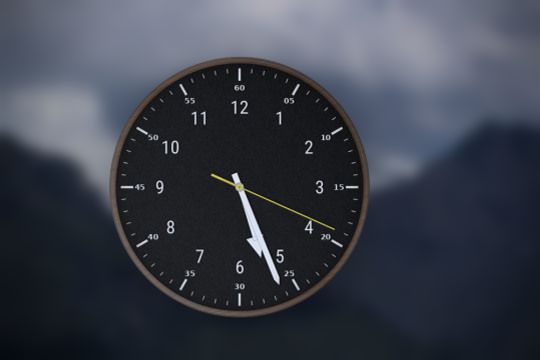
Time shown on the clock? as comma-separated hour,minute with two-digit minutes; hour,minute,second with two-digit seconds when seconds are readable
5,26,19
